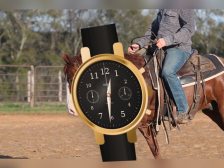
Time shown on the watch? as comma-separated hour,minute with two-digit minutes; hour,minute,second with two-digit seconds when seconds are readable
12,31
